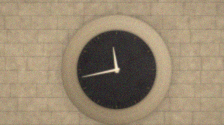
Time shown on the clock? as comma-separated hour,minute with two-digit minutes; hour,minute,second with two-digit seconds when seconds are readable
11,43
